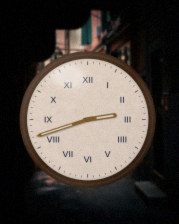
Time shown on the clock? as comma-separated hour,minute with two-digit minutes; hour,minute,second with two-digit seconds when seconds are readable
2,42
